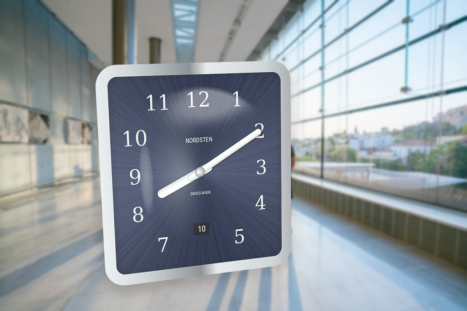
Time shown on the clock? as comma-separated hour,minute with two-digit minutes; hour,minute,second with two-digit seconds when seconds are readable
8,10
